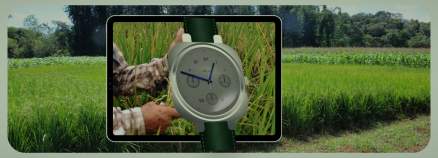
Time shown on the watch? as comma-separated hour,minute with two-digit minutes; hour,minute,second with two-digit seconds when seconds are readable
12,48
